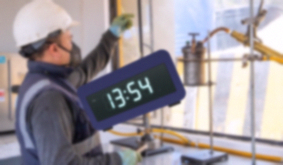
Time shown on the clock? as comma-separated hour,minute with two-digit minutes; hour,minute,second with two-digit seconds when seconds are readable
13,54
